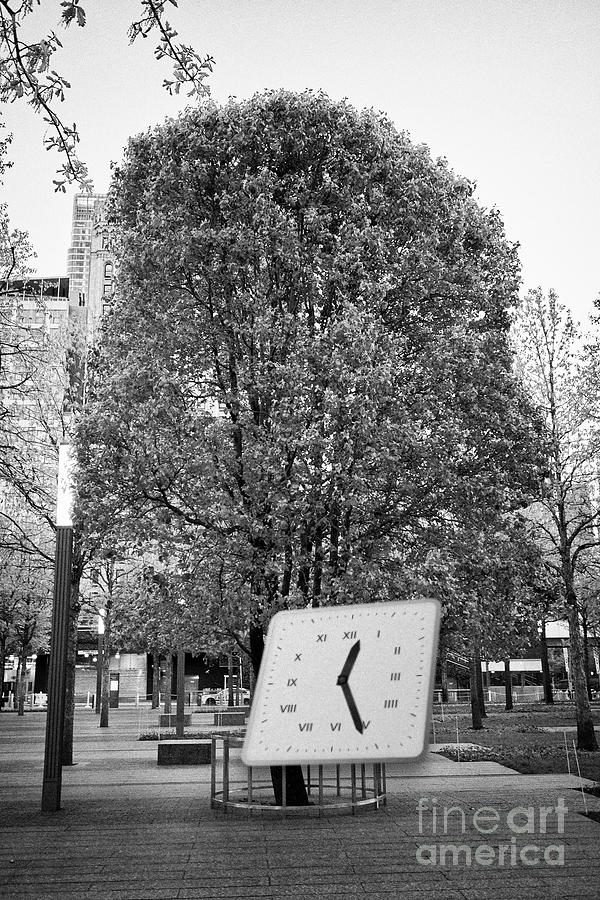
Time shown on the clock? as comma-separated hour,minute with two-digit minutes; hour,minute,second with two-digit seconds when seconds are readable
12,26
